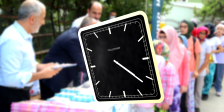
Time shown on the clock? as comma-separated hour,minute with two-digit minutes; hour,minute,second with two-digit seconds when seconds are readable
4,22
